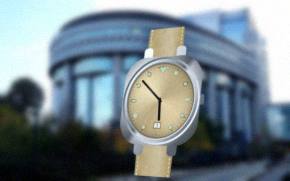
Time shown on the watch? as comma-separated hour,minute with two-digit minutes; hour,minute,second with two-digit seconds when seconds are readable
5,52
